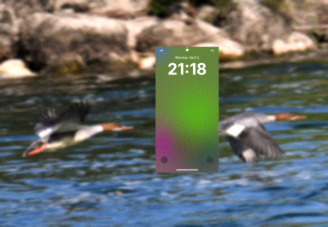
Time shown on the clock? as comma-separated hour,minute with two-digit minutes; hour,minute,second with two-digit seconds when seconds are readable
21,18
